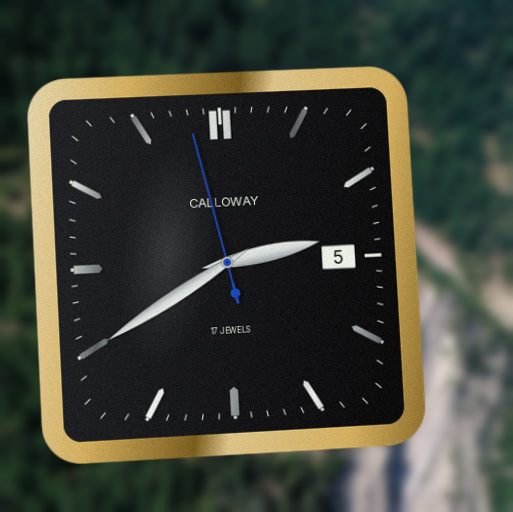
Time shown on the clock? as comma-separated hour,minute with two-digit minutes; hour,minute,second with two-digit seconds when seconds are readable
2,39,58
